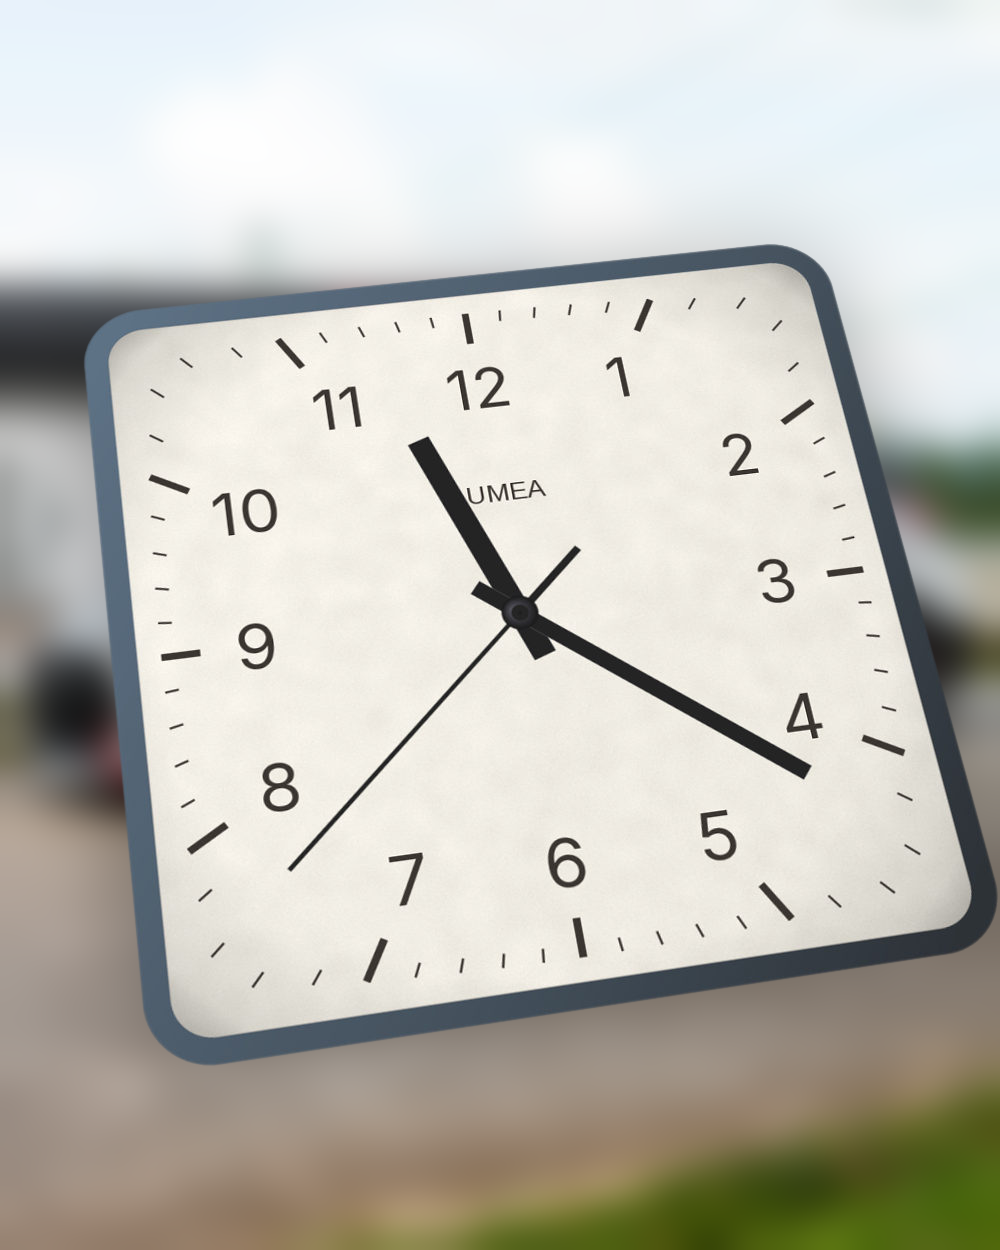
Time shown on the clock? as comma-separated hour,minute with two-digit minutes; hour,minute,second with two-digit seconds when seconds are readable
11,21,38
